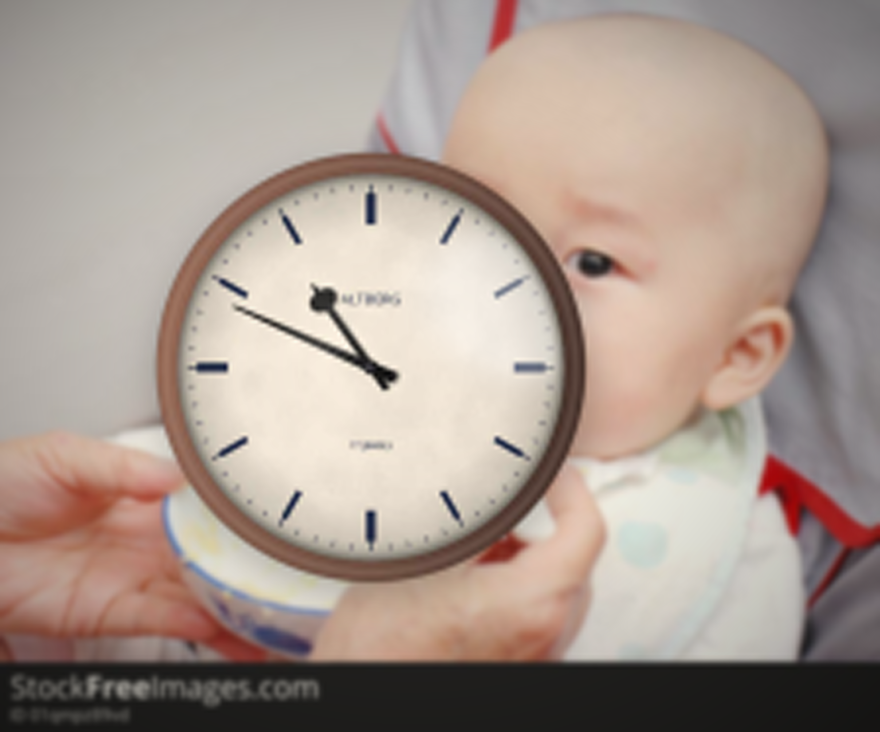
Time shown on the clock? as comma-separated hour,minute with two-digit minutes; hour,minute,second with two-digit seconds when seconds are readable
10,49
